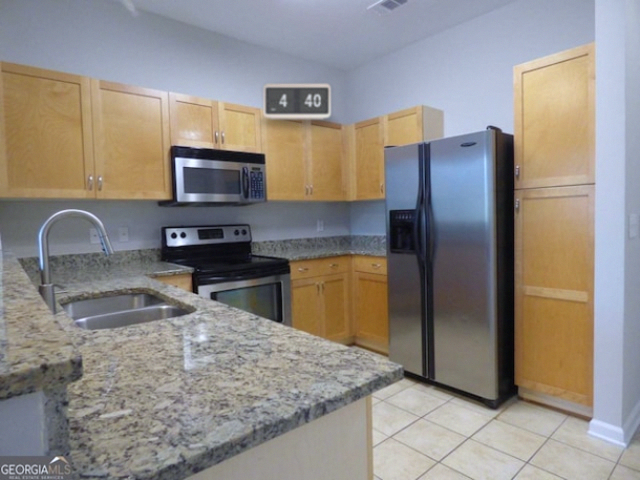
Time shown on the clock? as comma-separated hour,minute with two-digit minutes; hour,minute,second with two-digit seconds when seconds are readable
4,40
